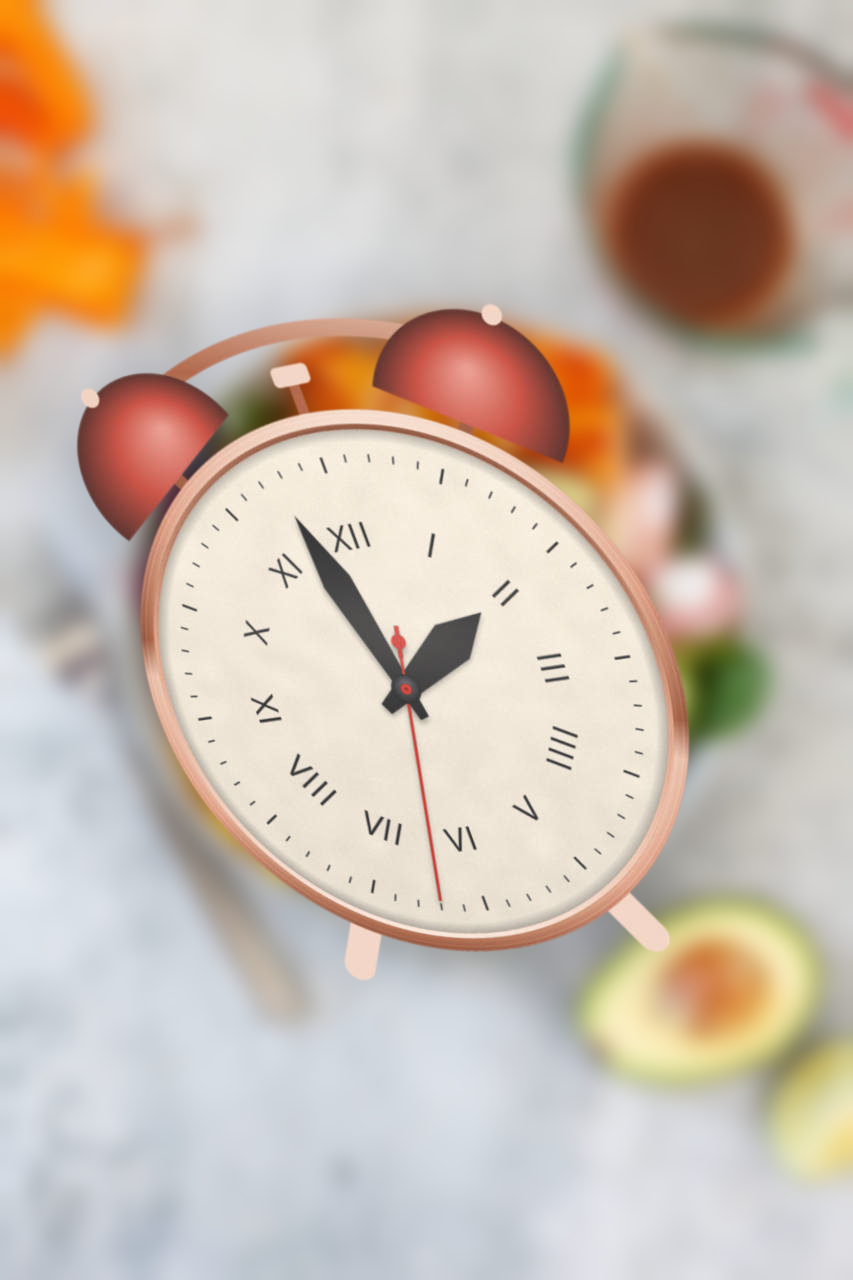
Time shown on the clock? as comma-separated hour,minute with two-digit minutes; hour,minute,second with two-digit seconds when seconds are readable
1,57,32
